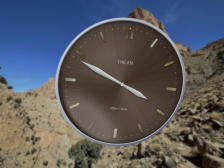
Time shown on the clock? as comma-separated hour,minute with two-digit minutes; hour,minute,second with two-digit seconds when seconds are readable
3,49
